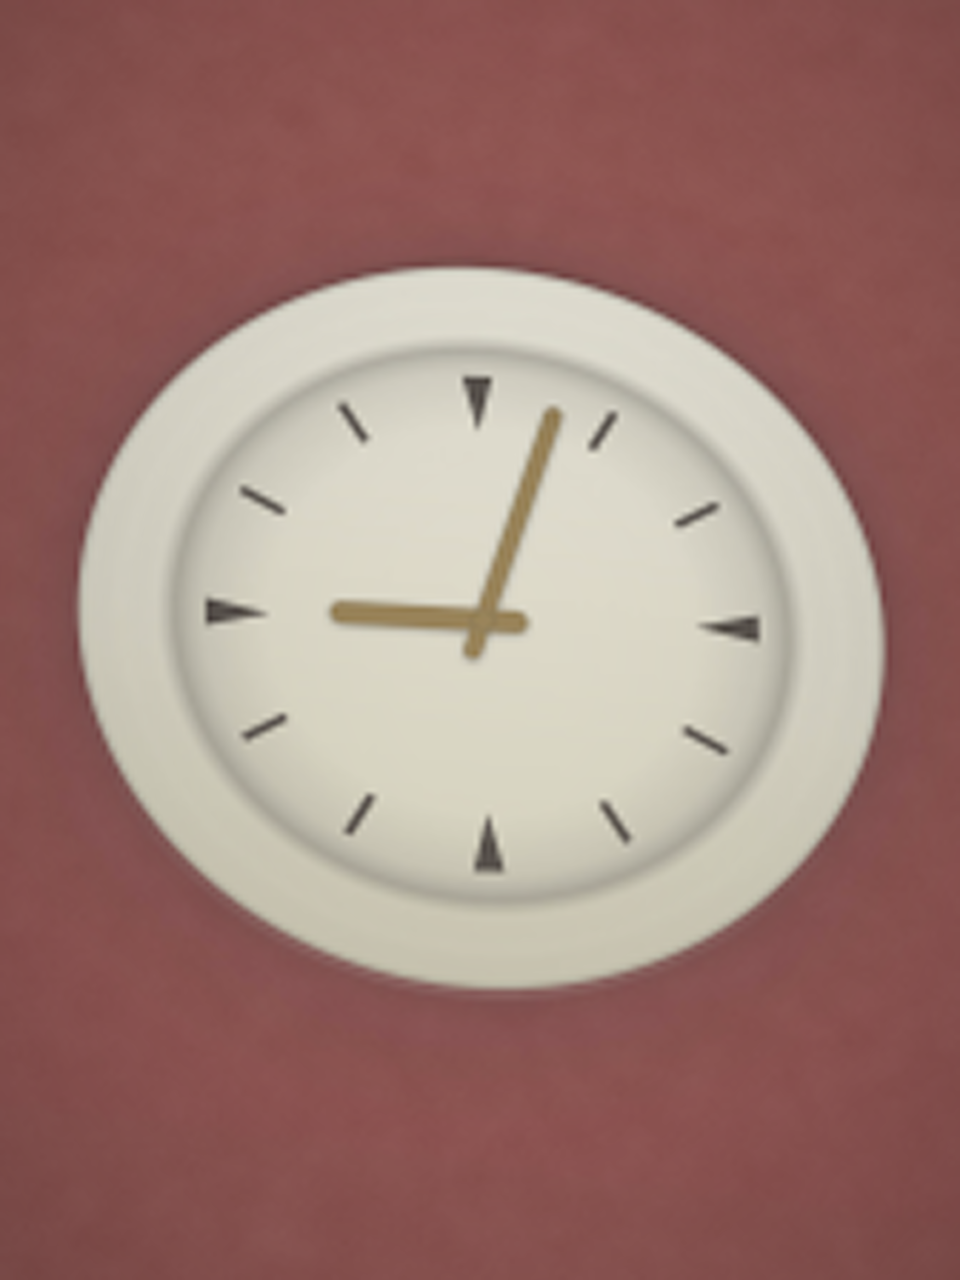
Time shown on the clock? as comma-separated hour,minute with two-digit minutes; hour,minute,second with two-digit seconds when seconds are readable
9,03
